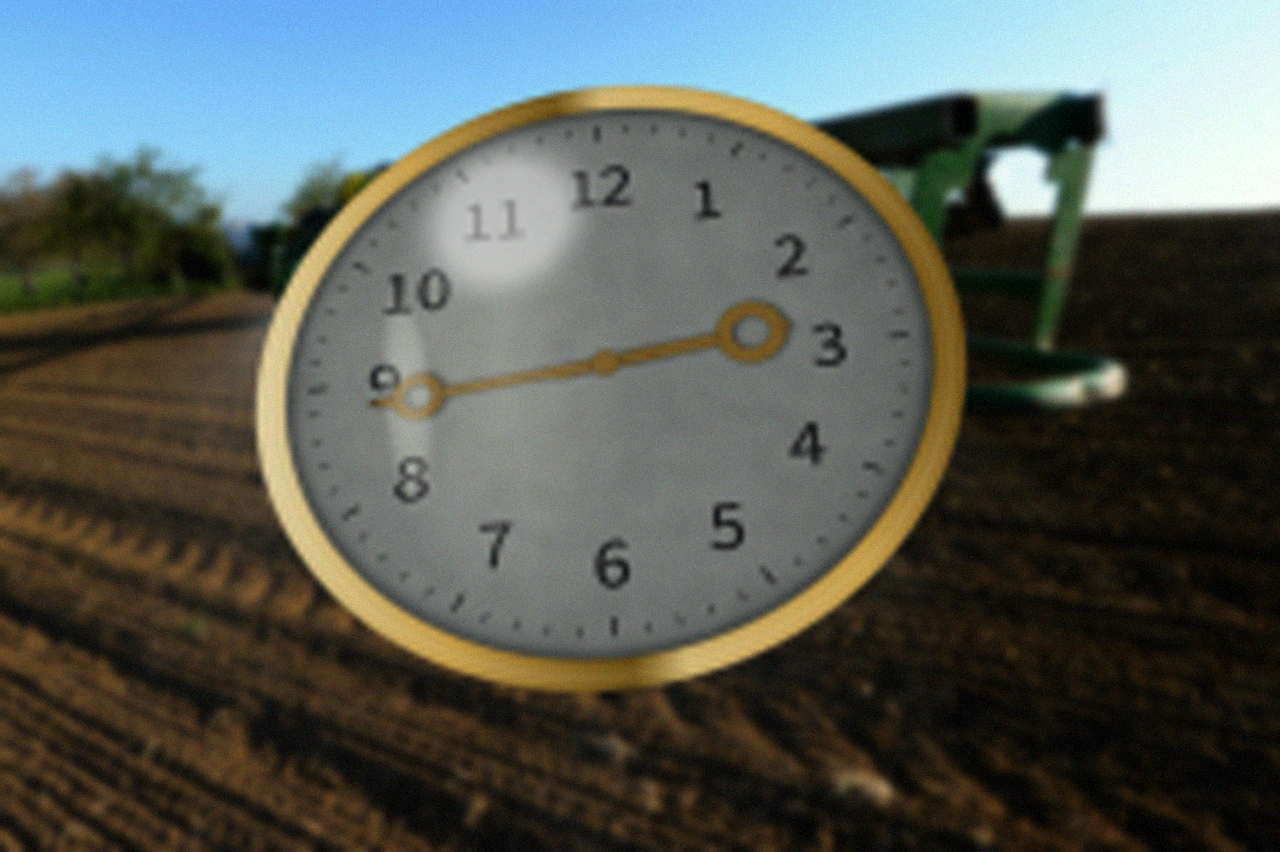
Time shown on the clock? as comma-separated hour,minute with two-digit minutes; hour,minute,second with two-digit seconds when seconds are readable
2,44
